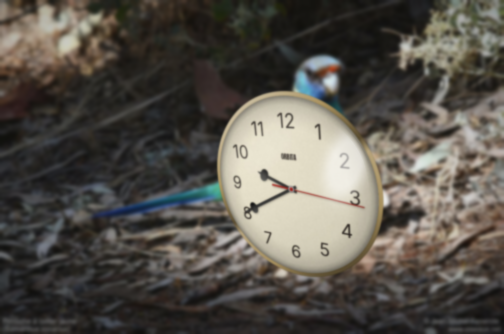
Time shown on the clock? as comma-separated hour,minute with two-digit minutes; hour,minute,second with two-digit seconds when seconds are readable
9,40,16
